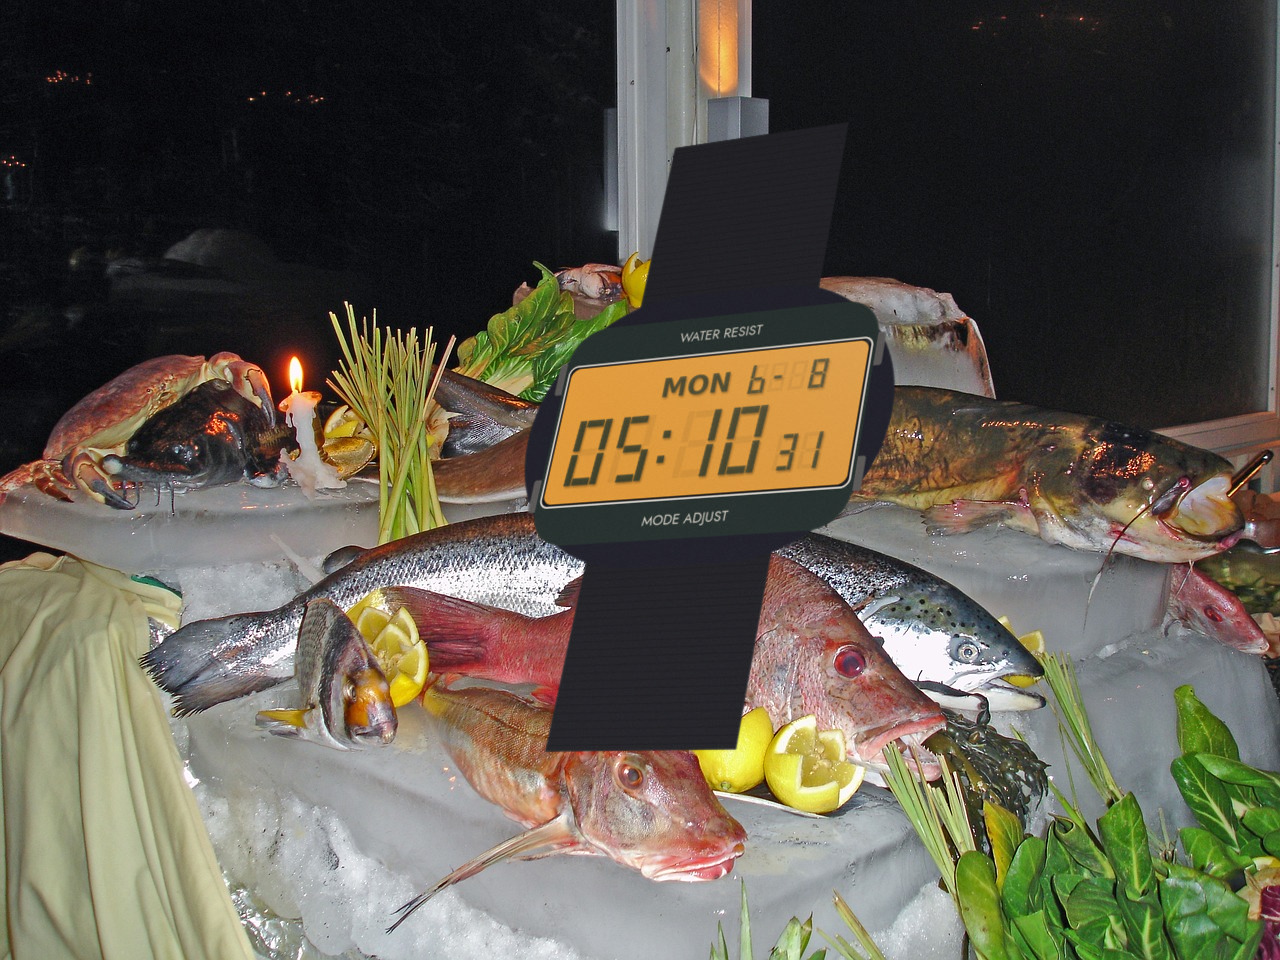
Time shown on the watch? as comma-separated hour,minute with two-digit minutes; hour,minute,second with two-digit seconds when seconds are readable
5,10,31
